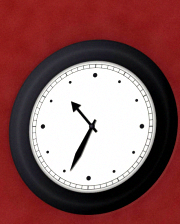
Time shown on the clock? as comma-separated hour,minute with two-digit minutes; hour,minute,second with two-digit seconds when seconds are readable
10,34
